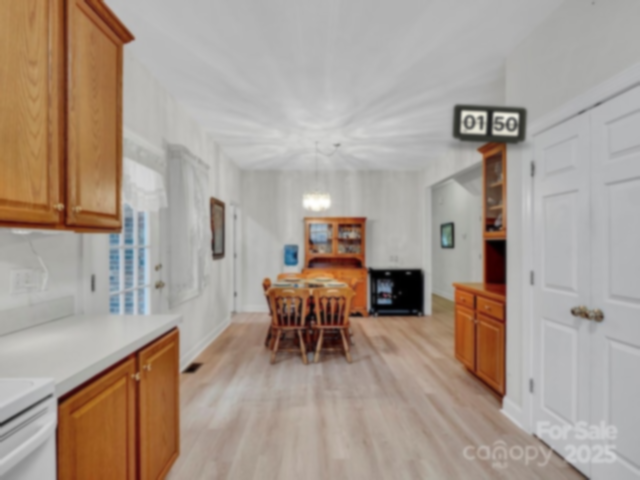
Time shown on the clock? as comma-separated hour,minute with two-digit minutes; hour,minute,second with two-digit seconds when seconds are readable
1,50
